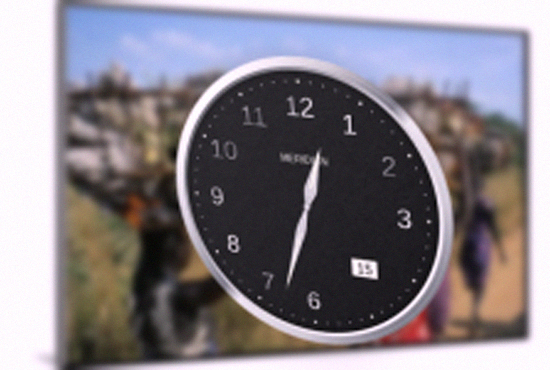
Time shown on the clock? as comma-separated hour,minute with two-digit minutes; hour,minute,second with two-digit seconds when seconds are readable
12,33
